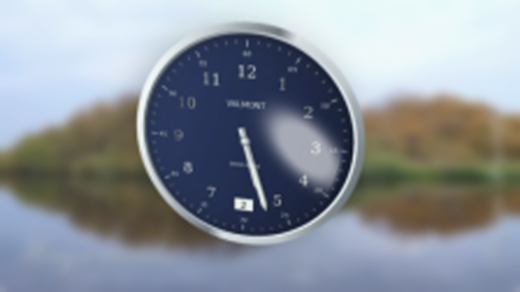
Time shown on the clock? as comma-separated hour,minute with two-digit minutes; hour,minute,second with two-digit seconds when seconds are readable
5,27
